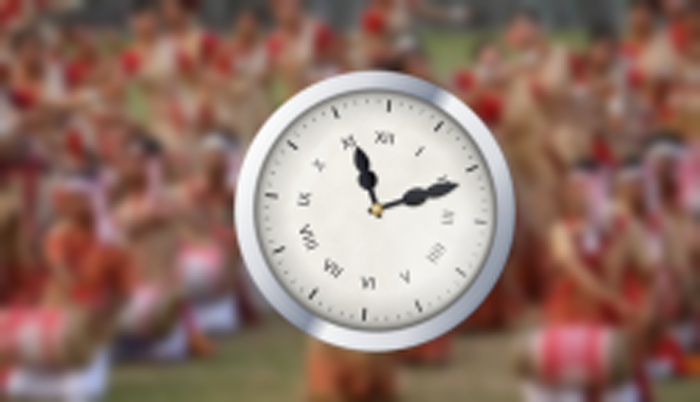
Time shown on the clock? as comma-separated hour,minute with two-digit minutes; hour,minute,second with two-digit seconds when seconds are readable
11,11
